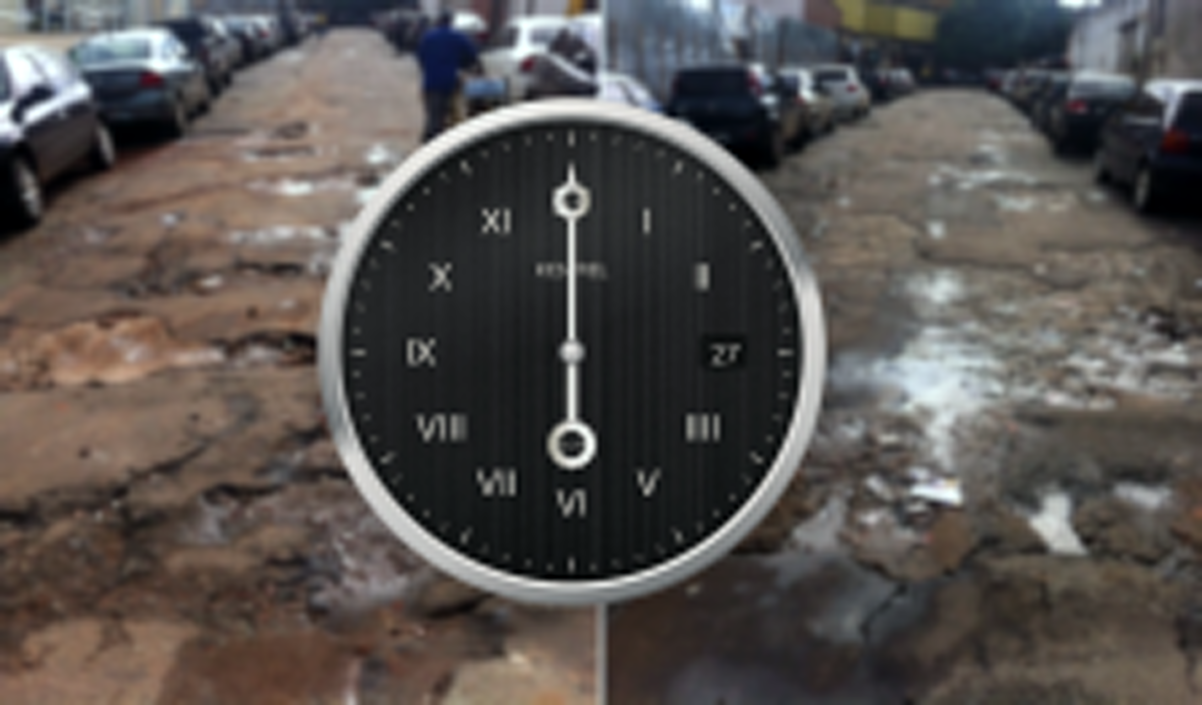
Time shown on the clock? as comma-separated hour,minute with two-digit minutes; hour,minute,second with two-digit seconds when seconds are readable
6,00
